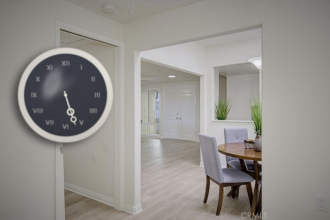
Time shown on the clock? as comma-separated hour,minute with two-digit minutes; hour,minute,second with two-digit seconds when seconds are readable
5,27
